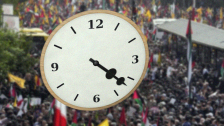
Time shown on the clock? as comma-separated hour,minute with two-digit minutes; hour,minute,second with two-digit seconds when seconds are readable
4,22
